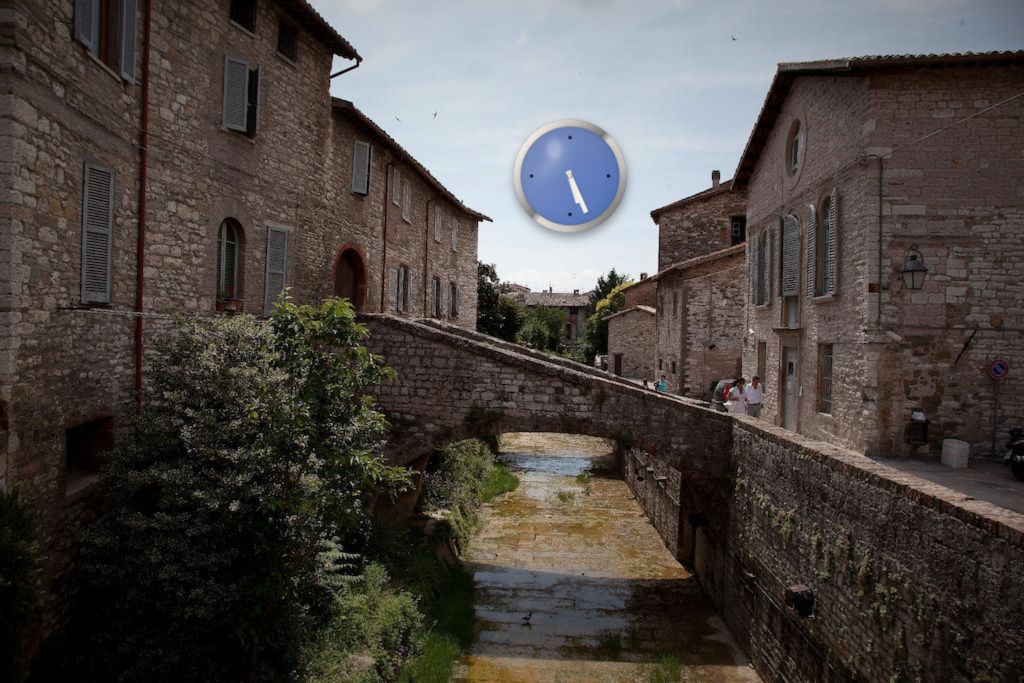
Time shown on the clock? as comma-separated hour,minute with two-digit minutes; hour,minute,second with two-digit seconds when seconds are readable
5,26
